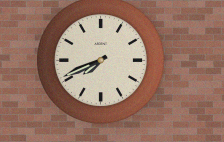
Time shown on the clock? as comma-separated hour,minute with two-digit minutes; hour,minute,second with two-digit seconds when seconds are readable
7,41
